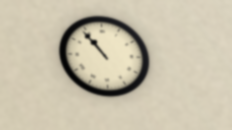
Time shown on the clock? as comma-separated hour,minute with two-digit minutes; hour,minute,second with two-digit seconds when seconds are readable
10,54
